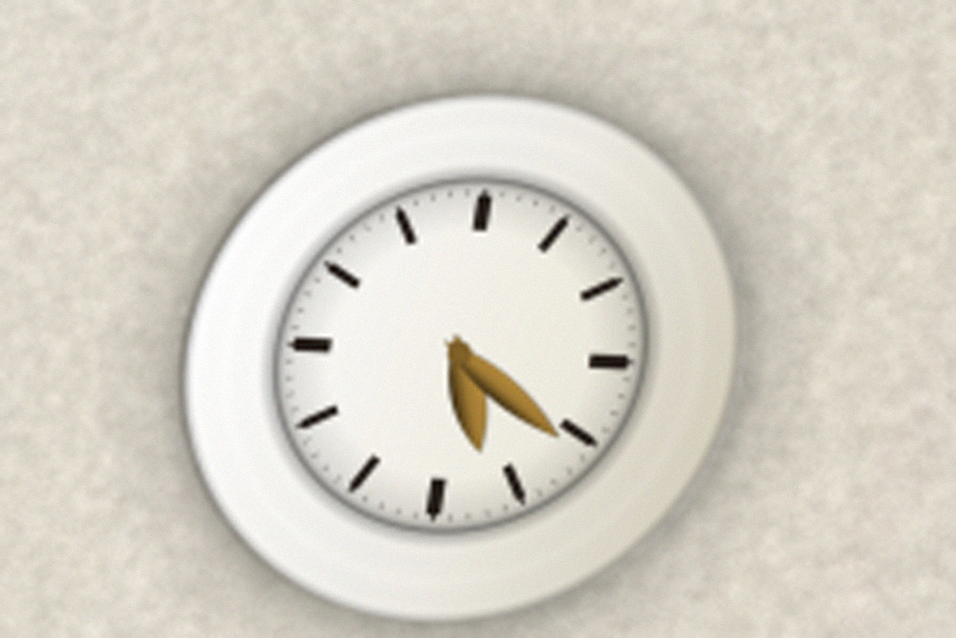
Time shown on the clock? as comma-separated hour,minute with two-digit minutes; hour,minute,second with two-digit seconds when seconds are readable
5,21
